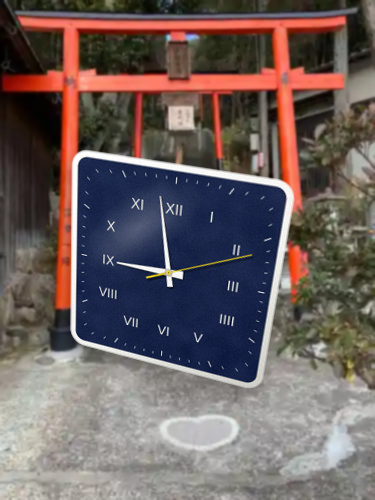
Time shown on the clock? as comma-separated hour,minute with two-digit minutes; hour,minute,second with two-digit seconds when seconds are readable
8,58,11
